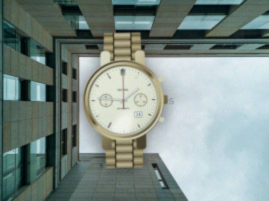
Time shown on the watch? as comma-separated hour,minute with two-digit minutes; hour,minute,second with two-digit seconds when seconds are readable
1,46
